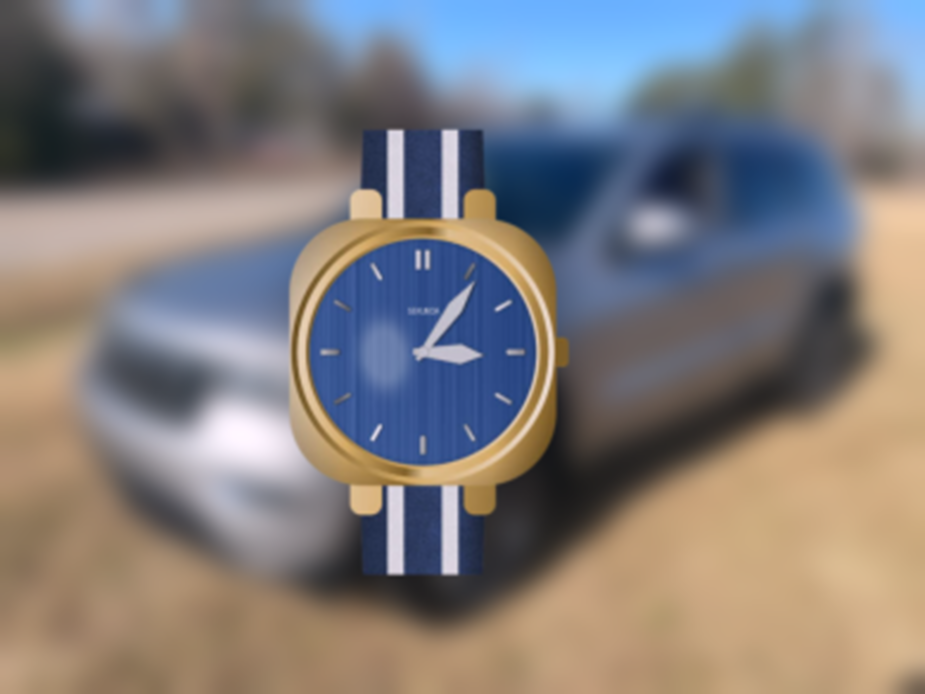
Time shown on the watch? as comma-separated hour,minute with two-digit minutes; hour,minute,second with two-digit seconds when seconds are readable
3,06
